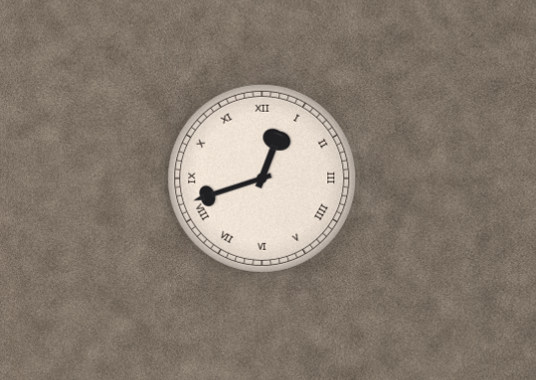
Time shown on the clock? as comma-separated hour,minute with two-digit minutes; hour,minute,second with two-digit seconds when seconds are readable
12,42
